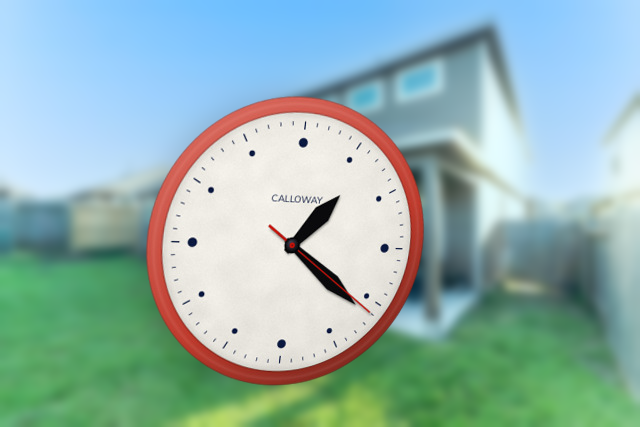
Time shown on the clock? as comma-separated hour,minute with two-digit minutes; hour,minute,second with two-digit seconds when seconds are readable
1,21,21
